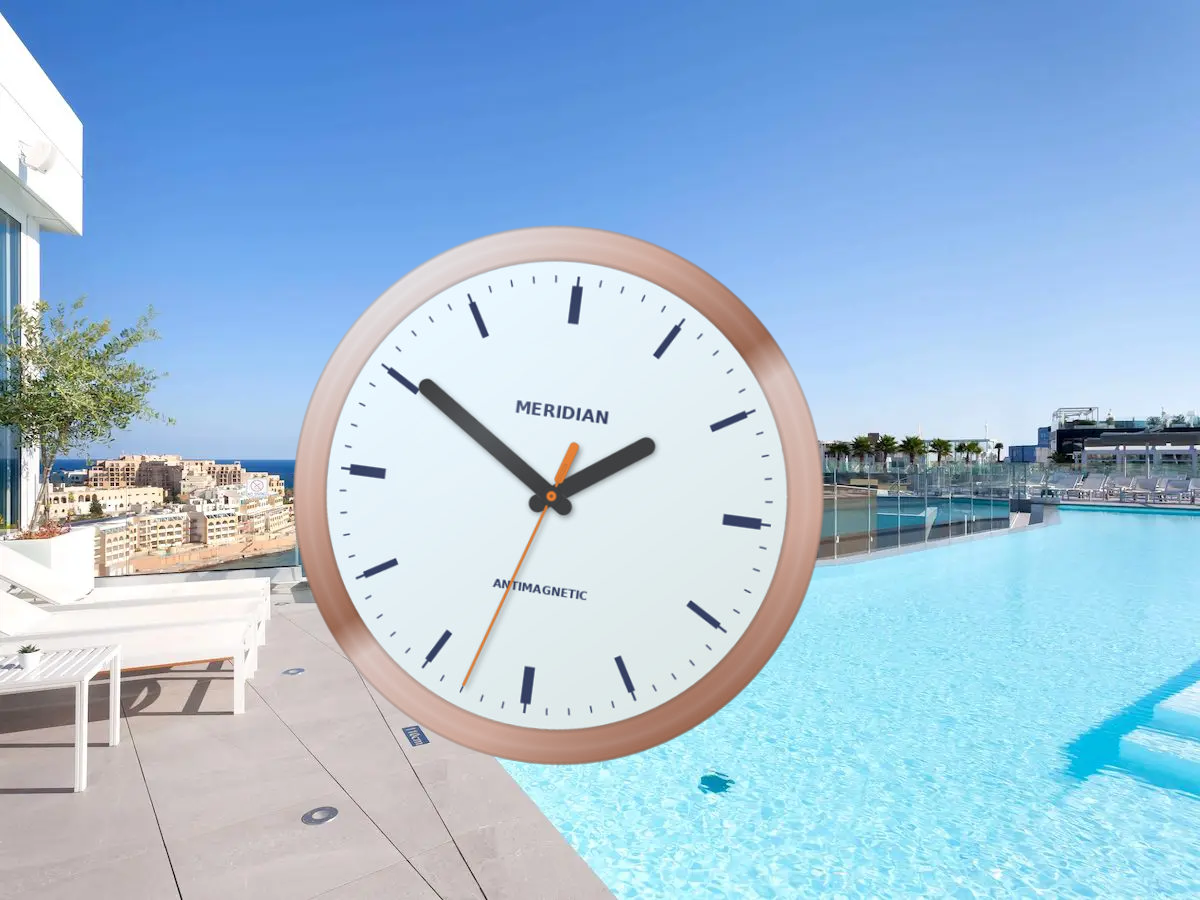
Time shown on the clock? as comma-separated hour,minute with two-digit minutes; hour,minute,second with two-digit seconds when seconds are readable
1,50,33
